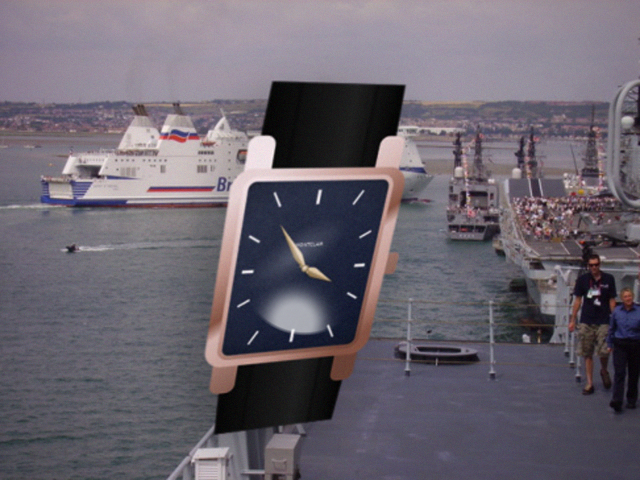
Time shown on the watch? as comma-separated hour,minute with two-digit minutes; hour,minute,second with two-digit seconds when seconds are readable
3,54
